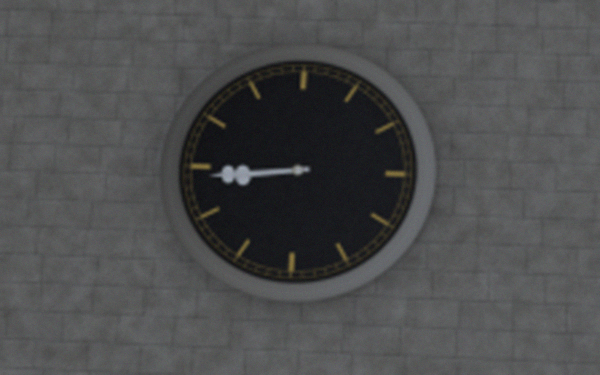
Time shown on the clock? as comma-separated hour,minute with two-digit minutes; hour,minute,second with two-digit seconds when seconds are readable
8,44
